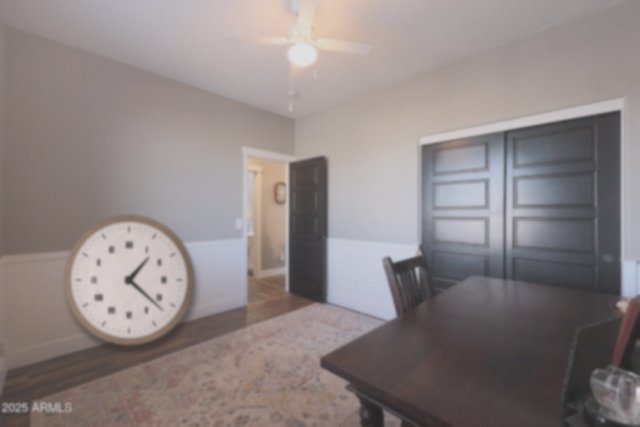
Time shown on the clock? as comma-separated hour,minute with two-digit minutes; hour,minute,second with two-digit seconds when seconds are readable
1,22
